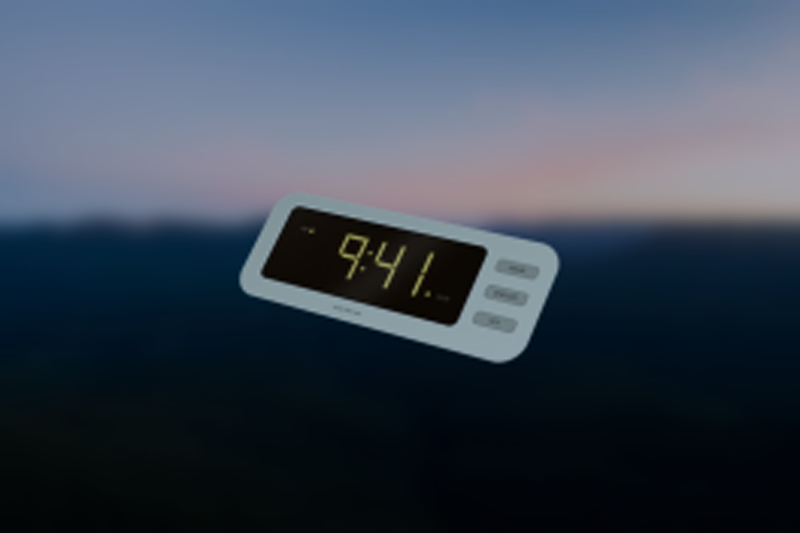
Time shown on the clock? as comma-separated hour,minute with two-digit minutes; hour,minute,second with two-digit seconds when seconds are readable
9,41
